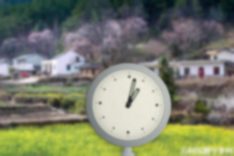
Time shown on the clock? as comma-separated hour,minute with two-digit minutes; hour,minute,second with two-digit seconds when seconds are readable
1,02
